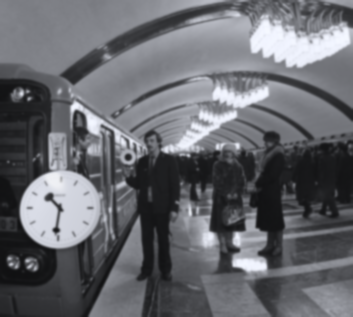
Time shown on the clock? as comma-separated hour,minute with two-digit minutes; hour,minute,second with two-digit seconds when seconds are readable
10,31
